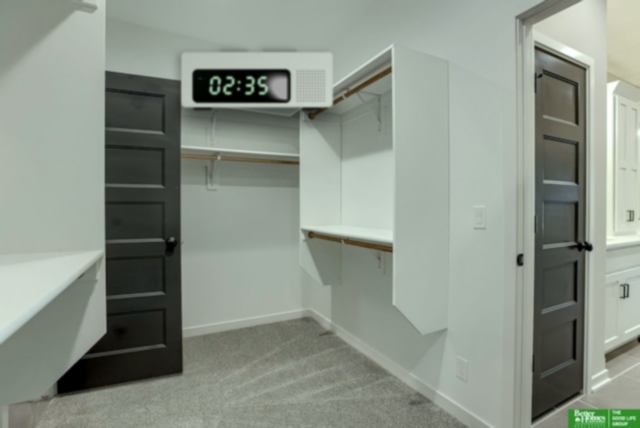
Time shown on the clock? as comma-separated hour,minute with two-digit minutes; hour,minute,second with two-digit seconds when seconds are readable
2,35
